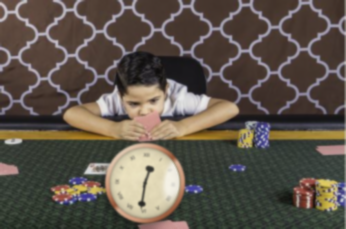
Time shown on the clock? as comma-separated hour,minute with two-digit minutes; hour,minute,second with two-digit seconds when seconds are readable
12,31
